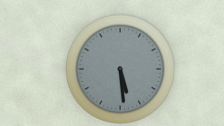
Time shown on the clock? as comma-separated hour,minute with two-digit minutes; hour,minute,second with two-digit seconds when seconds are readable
5,29
